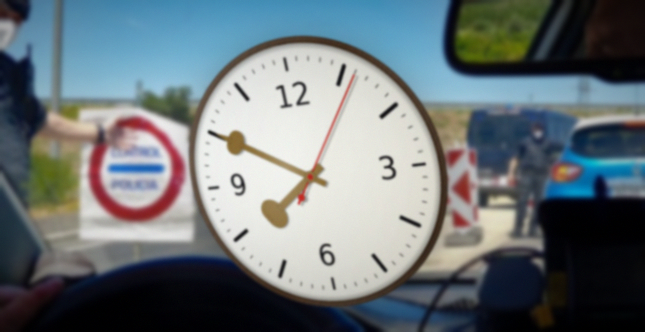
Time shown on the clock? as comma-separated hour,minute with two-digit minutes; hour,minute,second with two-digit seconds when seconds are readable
7,50,06
